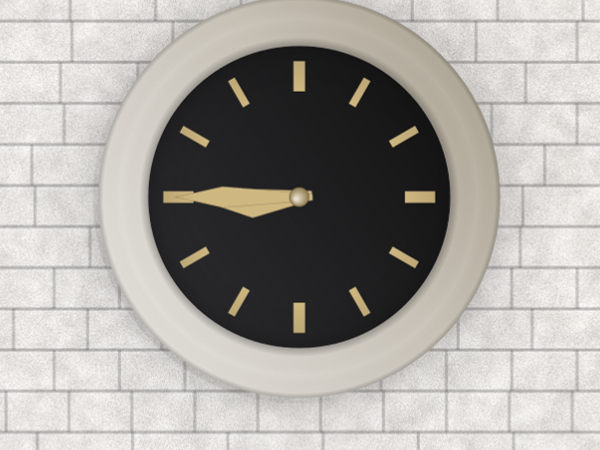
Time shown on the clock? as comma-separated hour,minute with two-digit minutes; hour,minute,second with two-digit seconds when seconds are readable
8,45
